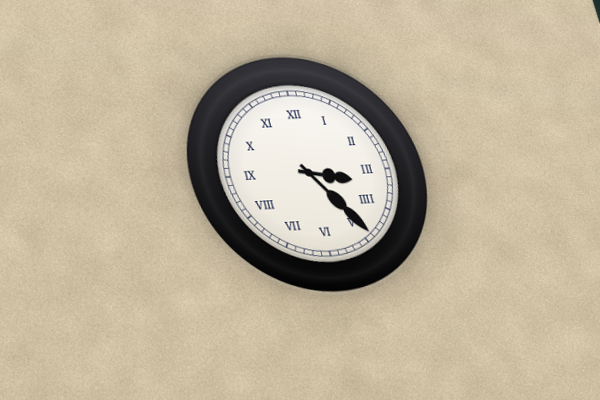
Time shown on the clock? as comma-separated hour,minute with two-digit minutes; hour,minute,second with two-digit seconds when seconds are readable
3,24
